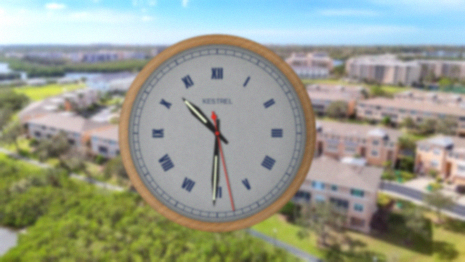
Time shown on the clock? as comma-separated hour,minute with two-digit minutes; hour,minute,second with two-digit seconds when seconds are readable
10,30,28
